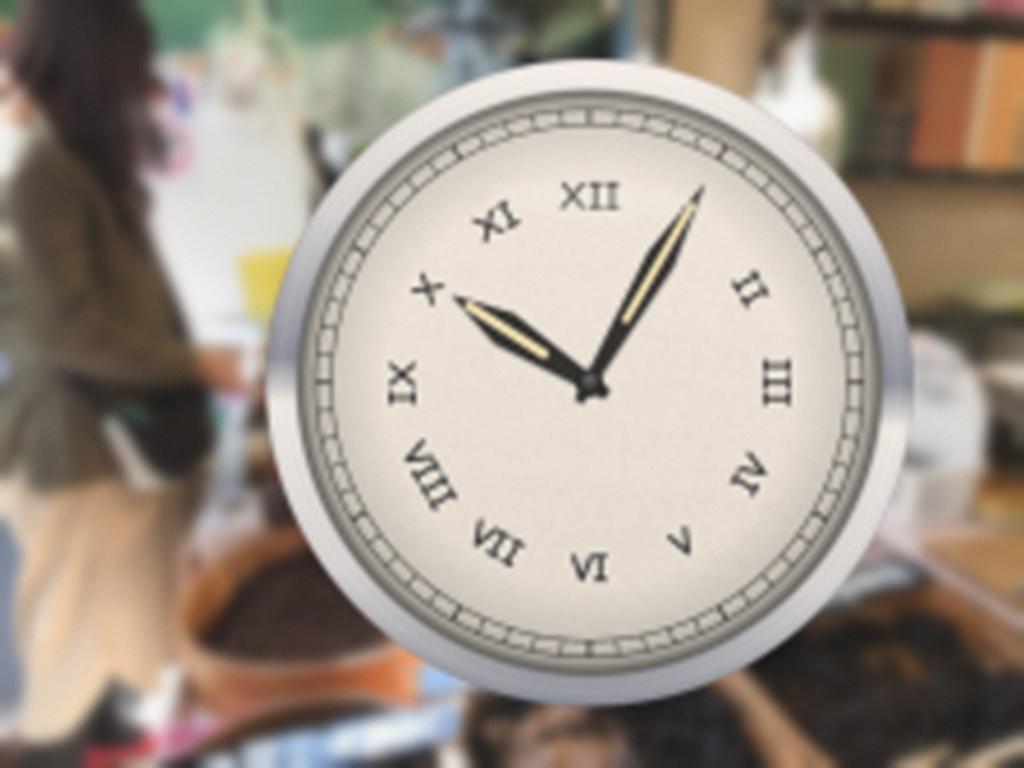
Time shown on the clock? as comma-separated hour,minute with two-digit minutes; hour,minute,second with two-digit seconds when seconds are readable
10,05
